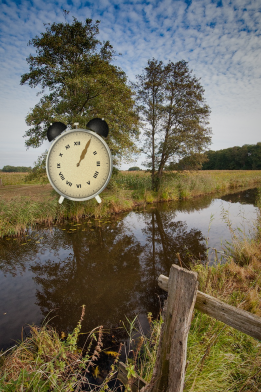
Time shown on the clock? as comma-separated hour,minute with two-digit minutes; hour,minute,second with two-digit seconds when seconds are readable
1,05
